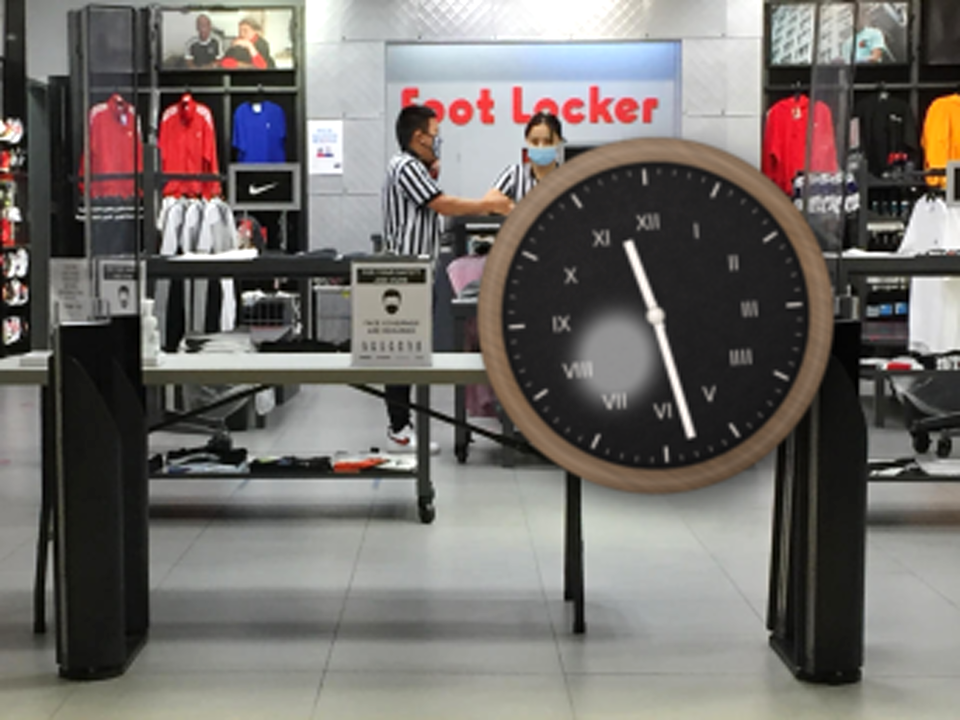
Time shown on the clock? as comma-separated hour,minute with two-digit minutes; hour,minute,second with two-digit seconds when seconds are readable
11,28
